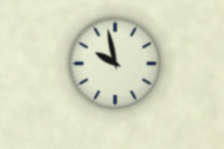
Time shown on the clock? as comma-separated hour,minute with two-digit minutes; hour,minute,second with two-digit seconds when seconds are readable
9,58
